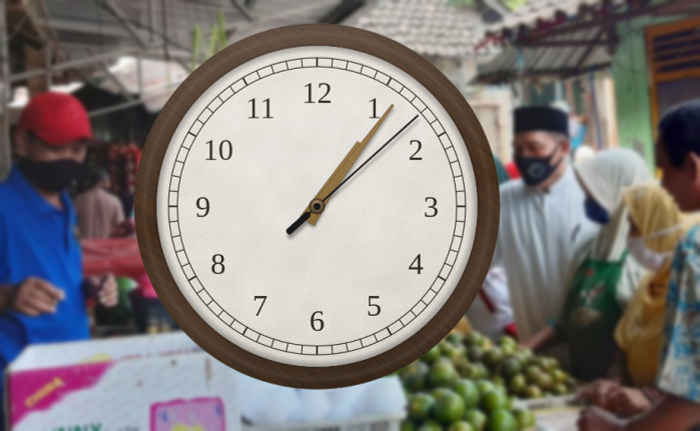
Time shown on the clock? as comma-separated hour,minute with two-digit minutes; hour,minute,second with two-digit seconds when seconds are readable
1,06,08
